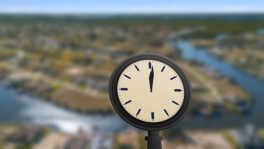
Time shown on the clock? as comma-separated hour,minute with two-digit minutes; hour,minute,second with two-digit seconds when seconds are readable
12,01
